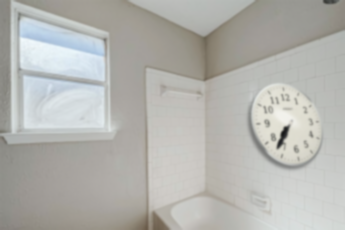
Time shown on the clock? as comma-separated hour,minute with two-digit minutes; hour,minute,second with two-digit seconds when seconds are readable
7,37
